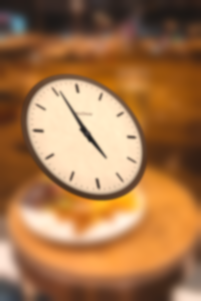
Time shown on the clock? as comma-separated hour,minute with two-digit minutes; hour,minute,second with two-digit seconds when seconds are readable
4,56
